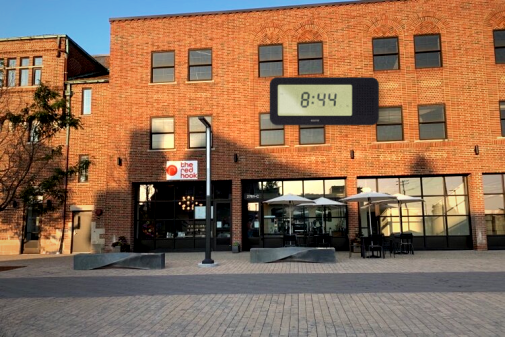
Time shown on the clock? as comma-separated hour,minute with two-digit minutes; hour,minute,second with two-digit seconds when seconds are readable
8,44
